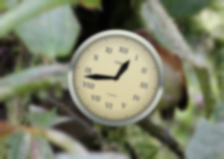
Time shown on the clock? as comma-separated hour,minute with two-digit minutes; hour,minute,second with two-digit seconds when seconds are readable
12,43
